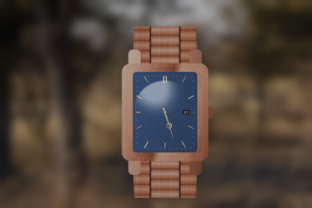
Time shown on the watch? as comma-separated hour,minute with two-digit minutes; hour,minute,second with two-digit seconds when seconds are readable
5,27
